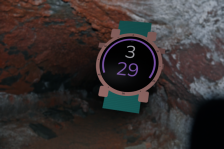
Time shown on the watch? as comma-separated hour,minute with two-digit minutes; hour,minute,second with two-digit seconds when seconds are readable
3,29
